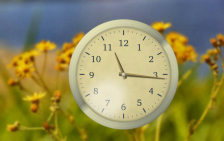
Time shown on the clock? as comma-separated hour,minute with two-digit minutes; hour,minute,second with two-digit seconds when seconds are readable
11,16
